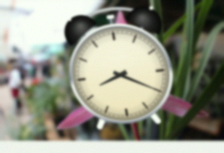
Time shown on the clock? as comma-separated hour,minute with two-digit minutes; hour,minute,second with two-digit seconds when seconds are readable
8,20
